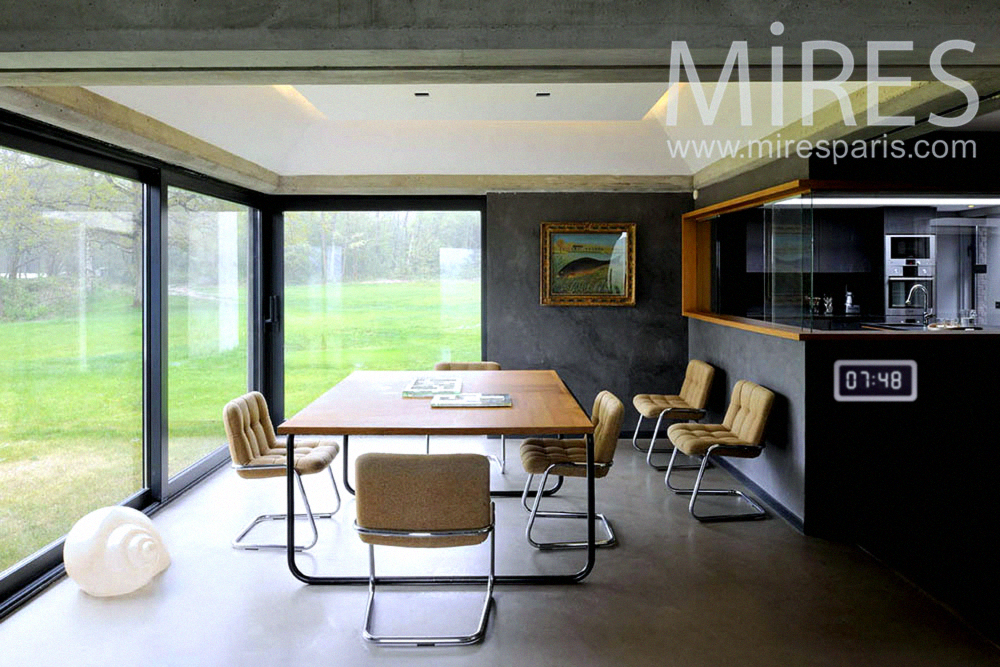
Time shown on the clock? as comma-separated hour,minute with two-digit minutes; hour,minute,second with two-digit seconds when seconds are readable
7,48
